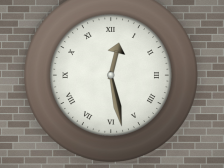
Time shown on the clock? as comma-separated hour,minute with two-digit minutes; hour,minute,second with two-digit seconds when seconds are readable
12,28
